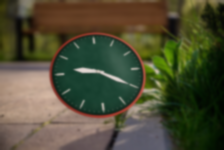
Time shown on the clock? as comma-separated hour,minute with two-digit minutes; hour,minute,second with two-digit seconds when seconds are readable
9,20
